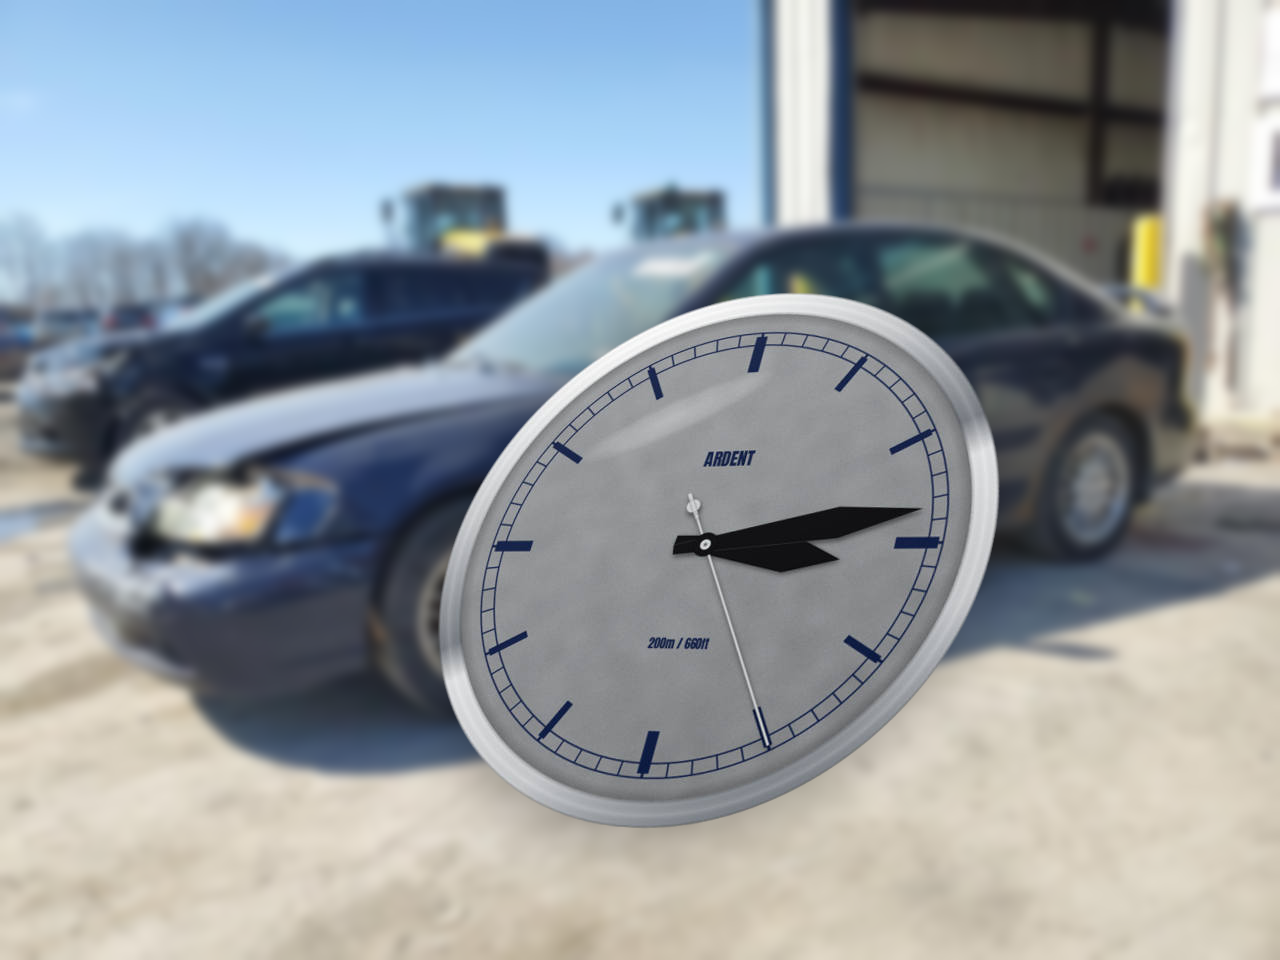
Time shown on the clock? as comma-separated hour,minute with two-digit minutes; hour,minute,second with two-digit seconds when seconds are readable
3,13,25
